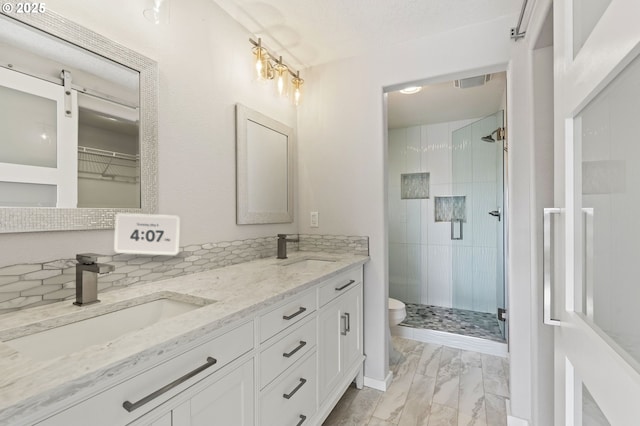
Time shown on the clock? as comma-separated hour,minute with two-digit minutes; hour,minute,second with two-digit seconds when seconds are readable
4,07
